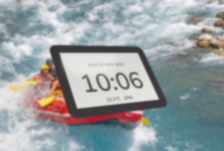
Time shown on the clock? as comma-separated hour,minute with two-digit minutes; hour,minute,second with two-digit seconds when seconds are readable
10,06
